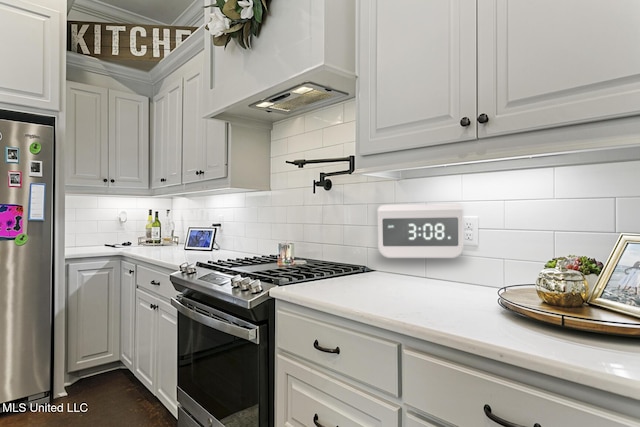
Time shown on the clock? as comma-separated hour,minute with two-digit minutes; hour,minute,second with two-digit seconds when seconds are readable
3,08
